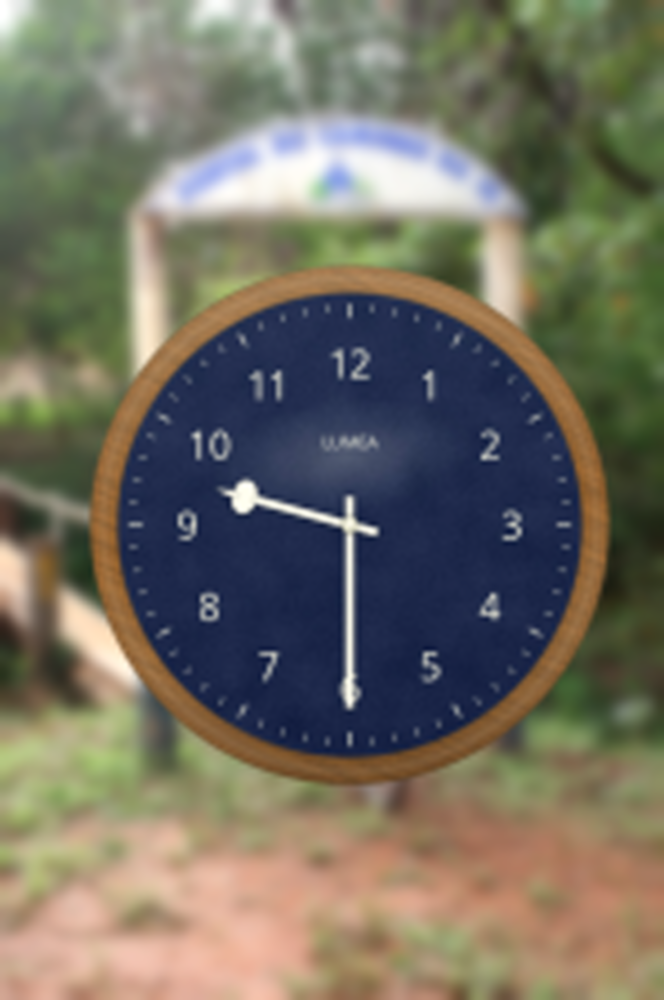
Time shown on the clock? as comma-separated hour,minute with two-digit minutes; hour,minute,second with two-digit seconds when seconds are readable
9,30
